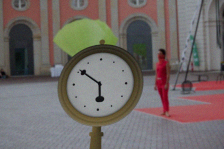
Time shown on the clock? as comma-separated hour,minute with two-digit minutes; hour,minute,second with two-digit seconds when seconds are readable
5,51
